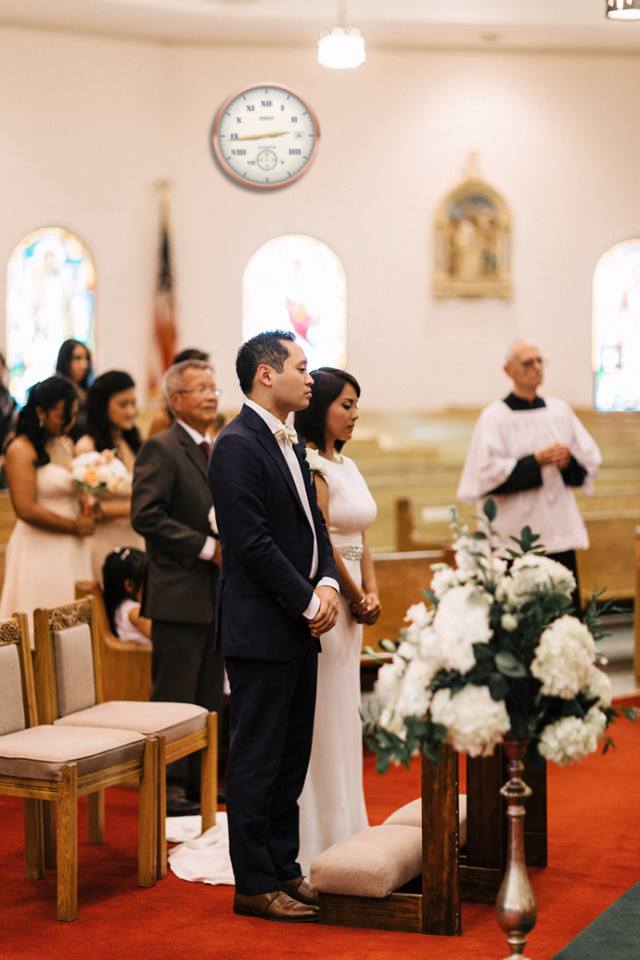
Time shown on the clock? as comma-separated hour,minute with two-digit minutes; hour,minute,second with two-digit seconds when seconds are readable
2,44
